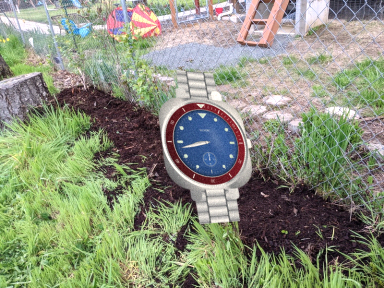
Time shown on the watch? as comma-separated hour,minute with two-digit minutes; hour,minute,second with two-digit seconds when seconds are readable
8,43
